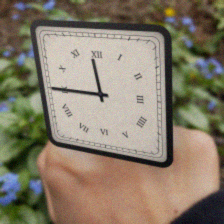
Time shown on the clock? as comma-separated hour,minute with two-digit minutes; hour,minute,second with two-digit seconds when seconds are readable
11,45
